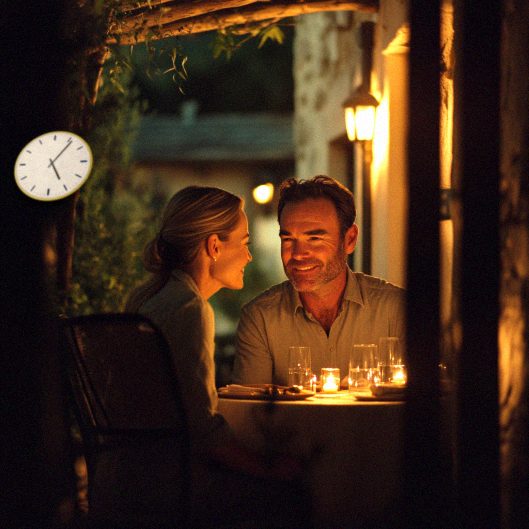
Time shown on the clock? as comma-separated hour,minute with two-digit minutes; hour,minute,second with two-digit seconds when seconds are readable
5,06
